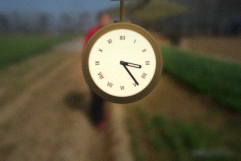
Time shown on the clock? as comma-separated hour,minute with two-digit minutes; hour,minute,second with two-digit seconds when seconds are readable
3,24
